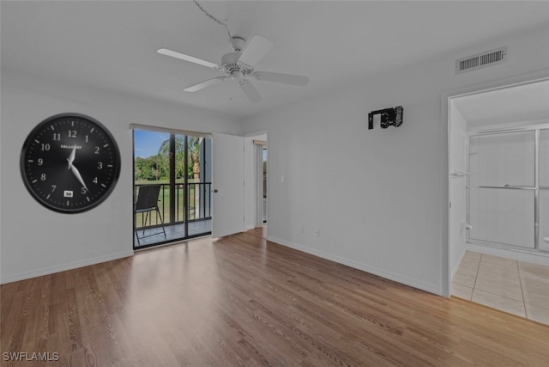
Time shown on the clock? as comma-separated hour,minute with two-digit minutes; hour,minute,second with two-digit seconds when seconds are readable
12,24
